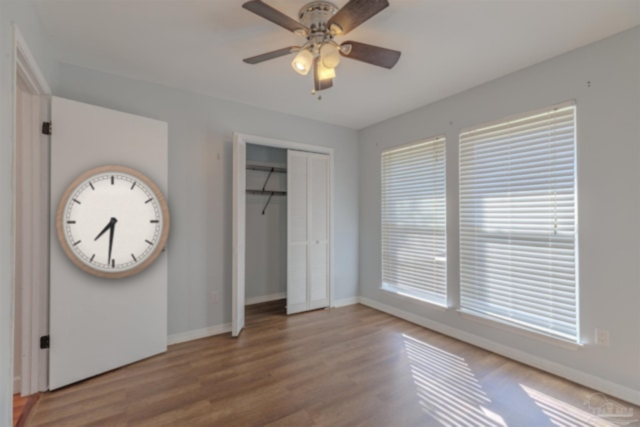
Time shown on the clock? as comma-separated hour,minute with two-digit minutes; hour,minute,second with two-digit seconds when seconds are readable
7,31
